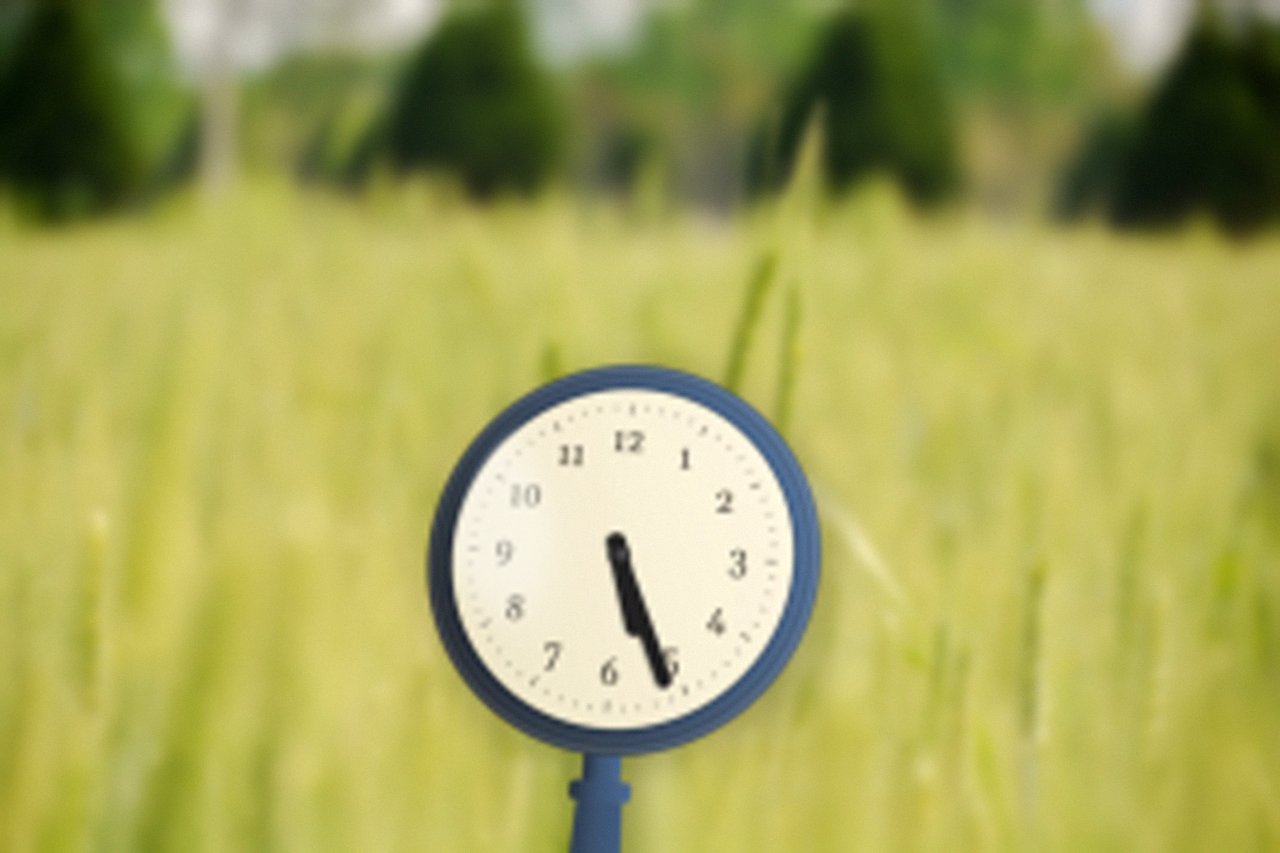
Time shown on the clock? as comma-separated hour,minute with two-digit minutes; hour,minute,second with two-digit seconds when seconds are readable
5,26
